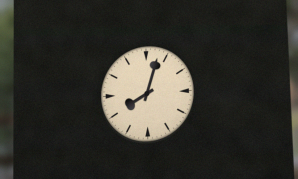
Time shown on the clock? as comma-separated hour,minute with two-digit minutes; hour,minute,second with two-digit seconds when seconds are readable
8,03
